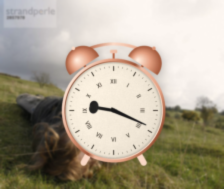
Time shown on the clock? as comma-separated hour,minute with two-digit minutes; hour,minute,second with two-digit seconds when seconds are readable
9,19
